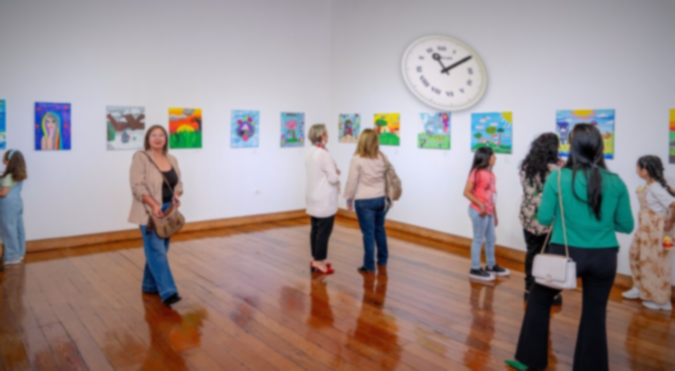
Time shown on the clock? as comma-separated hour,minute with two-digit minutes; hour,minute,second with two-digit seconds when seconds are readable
11,10
